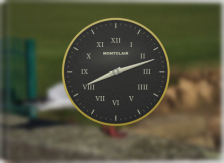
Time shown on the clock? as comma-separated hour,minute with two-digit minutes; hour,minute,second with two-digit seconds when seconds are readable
8,12
